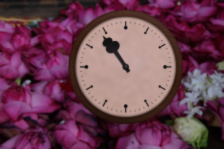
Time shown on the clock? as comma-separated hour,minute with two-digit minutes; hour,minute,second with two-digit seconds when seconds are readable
10,54
